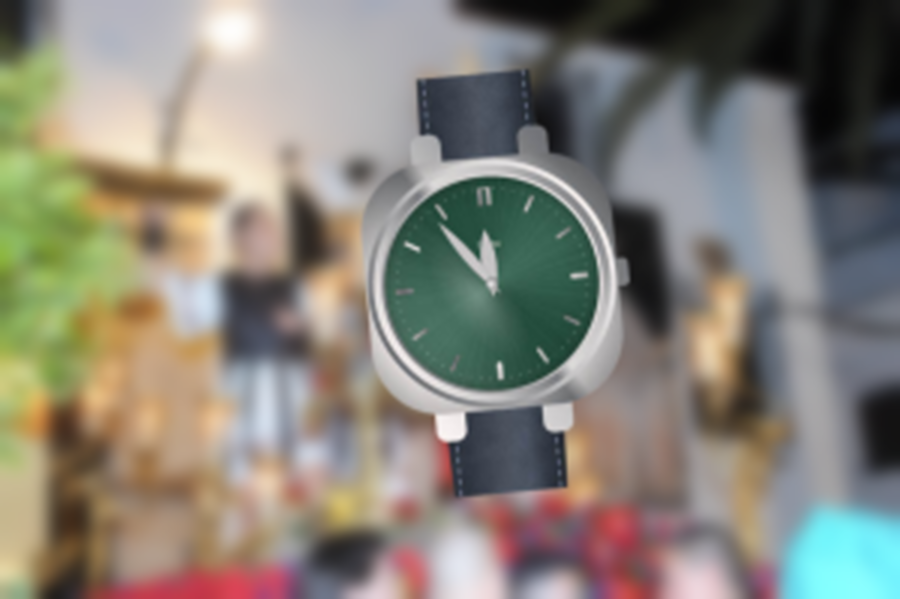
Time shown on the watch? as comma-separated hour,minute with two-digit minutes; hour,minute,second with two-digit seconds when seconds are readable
11,54
